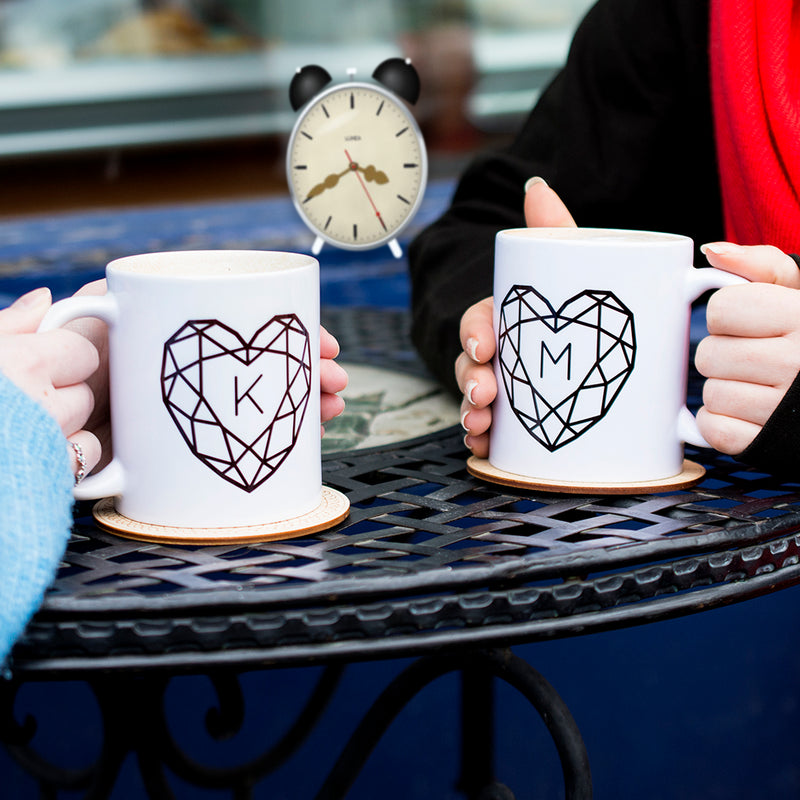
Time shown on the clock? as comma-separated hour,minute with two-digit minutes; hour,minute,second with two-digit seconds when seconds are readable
3,40,25
